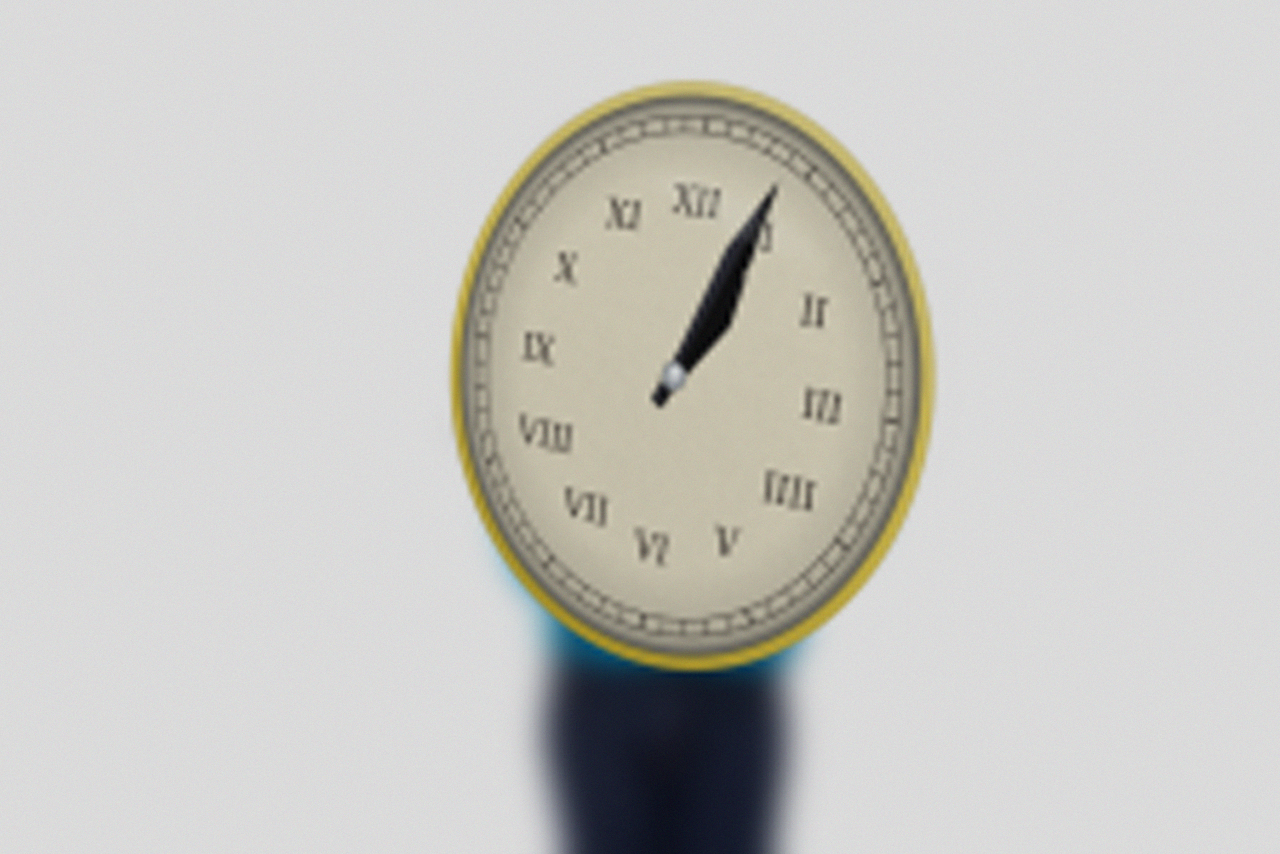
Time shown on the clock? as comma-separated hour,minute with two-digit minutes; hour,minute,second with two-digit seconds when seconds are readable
1,04
